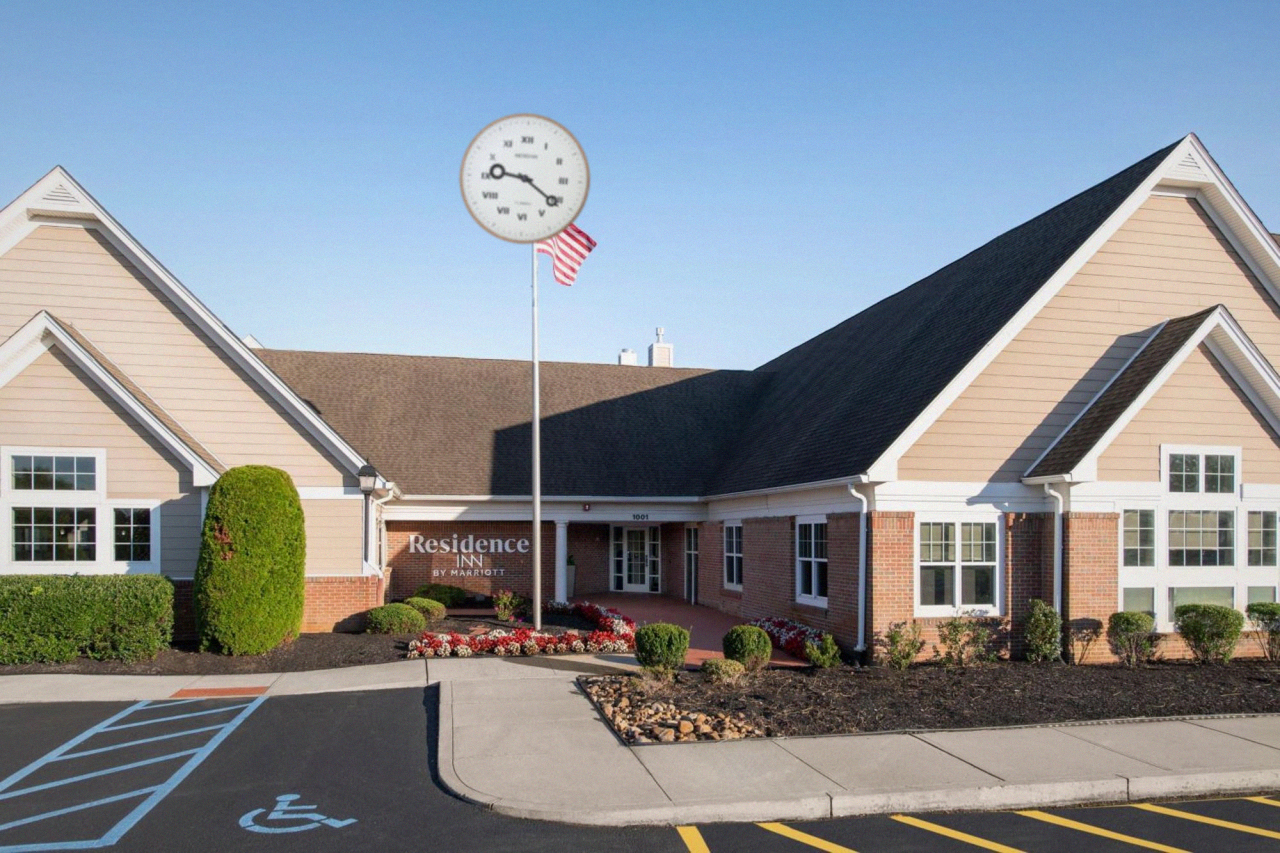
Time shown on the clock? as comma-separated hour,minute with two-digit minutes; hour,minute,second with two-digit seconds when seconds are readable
9,21
